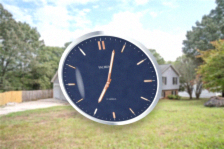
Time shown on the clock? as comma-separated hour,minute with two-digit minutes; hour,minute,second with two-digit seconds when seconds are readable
7,03
